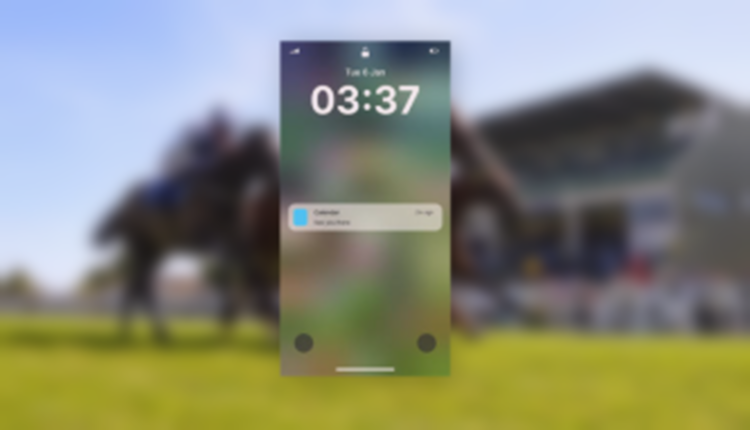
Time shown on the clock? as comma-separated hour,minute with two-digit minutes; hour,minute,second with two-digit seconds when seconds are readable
3,37
